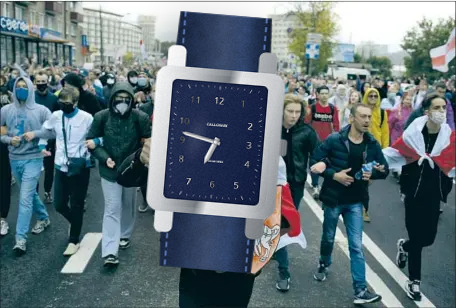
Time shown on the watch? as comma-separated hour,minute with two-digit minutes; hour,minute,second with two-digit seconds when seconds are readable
6,47
